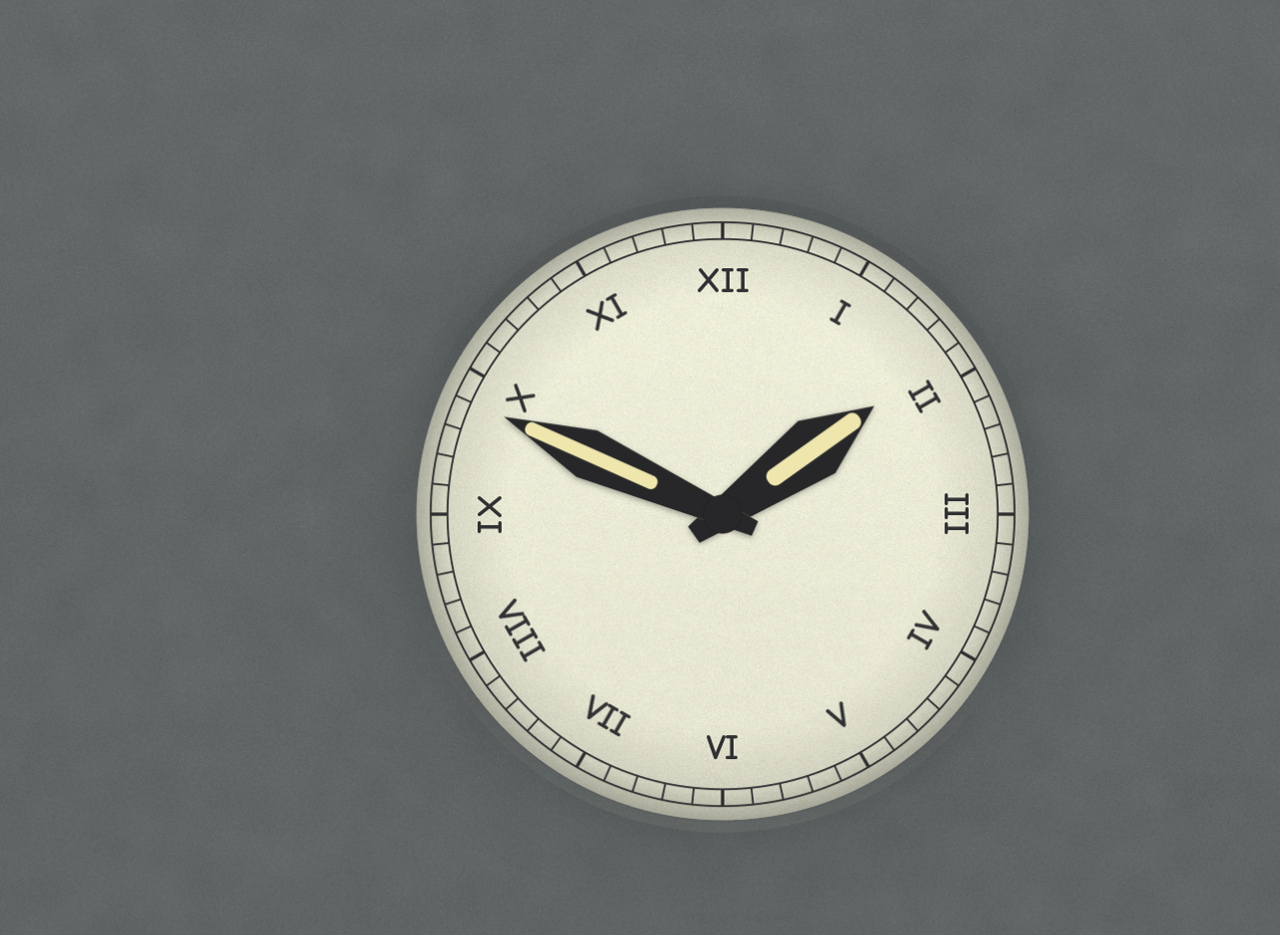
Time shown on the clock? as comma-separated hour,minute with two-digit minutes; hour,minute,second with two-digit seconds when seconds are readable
1,49
